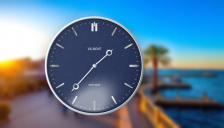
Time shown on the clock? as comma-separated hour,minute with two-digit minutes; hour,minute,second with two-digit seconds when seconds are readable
1,37
